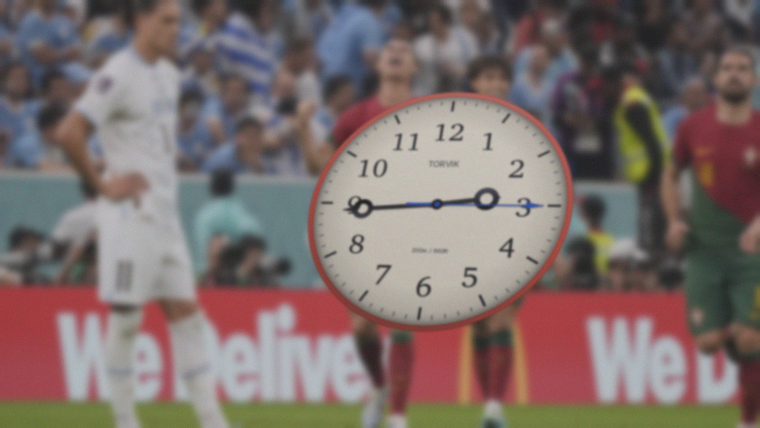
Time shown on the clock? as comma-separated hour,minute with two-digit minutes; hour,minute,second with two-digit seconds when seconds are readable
2,44,15
